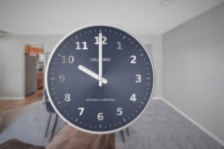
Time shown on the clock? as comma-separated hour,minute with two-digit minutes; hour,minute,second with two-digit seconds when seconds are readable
10,00
